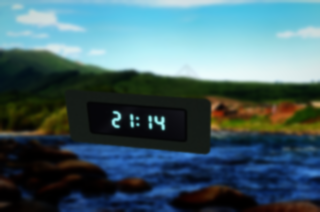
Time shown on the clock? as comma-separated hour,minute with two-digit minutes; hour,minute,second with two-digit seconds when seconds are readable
21,14
